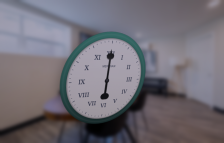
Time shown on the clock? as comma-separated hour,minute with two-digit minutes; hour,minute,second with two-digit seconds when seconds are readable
6,00
